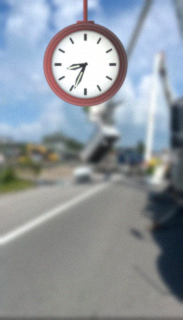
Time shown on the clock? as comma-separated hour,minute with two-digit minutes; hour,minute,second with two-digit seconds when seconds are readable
8,34
